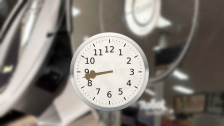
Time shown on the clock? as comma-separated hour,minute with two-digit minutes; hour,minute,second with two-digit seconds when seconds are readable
8,43
